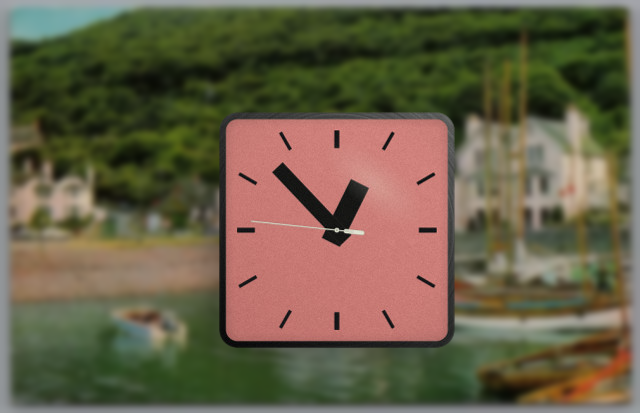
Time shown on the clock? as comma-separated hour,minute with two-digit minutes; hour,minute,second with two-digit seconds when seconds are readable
12,52,46
